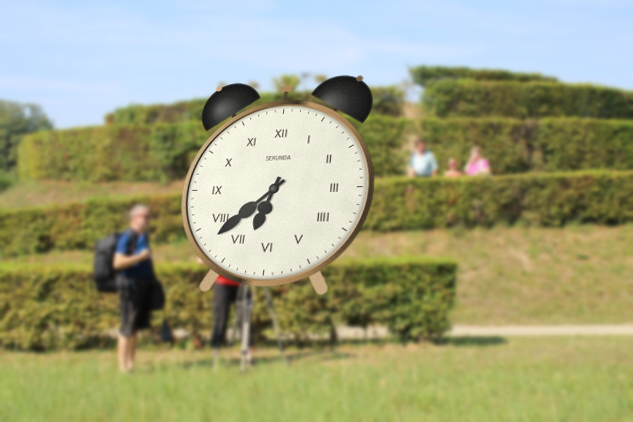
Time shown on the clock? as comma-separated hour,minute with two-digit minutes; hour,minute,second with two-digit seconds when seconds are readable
6,38
